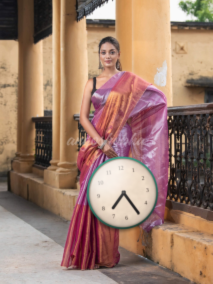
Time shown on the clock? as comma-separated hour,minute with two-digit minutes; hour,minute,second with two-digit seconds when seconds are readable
7,25
